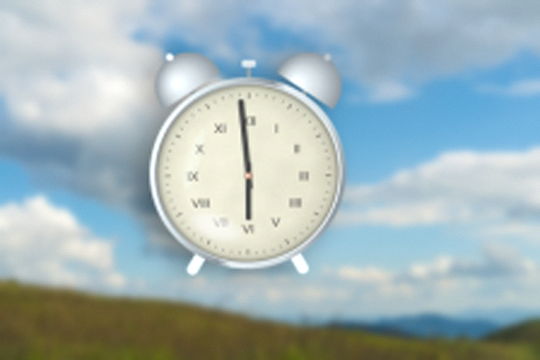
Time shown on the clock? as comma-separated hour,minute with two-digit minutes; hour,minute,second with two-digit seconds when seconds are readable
5,59
